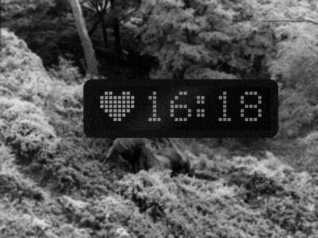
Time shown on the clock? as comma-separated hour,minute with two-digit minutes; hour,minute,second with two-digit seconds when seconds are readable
16,18
